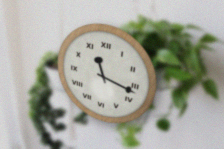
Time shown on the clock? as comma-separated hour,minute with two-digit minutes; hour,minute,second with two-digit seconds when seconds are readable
11,17
